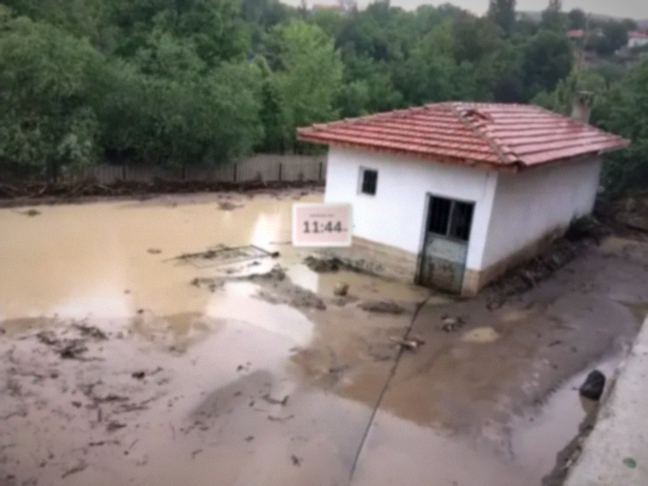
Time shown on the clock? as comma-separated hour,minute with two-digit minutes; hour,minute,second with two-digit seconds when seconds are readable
11,44
